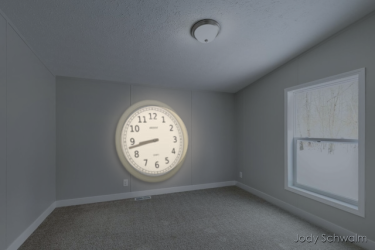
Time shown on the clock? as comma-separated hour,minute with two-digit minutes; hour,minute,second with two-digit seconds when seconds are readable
8,43
